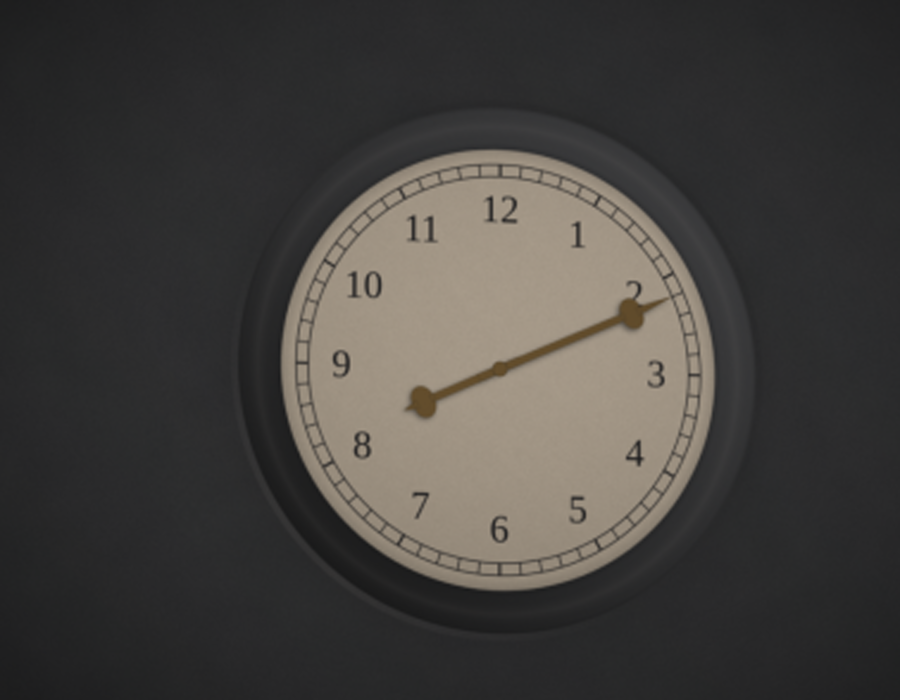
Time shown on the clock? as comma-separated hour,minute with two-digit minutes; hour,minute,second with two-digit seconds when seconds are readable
8,11
